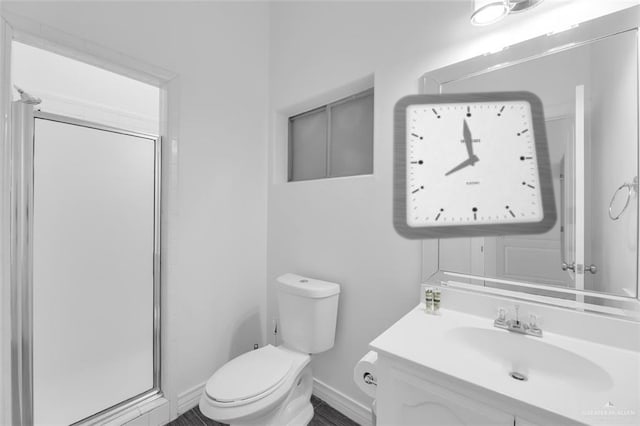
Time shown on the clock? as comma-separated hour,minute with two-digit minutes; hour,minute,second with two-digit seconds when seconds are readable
7,59
